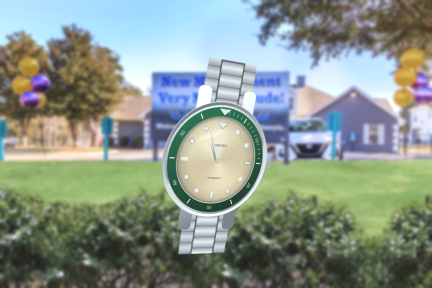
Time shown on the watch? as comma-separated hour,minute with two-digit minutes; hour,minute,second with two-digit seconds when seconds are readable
10,56
